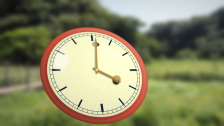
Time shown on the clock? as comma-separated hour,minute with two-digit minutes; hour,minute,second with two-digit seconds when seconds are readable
4,01
